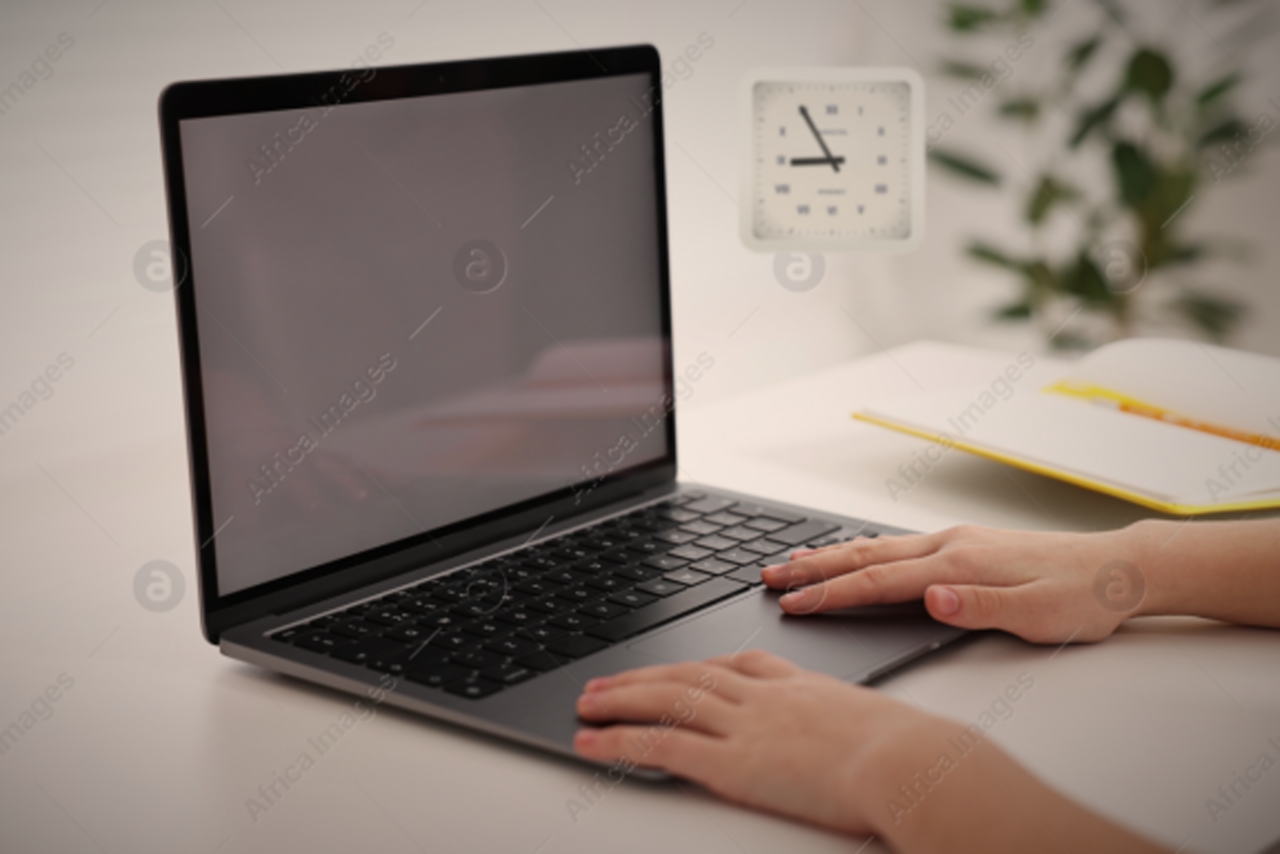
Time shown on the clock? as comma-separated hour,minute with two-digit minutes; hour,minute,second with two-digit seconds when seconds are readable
8,55
